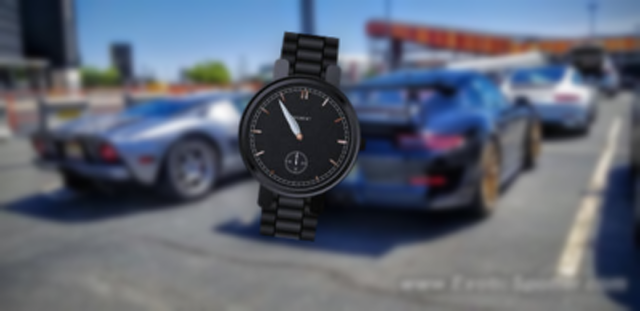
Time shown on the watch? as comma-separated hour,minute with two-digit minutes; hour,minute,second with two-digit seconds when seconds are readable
10,54
